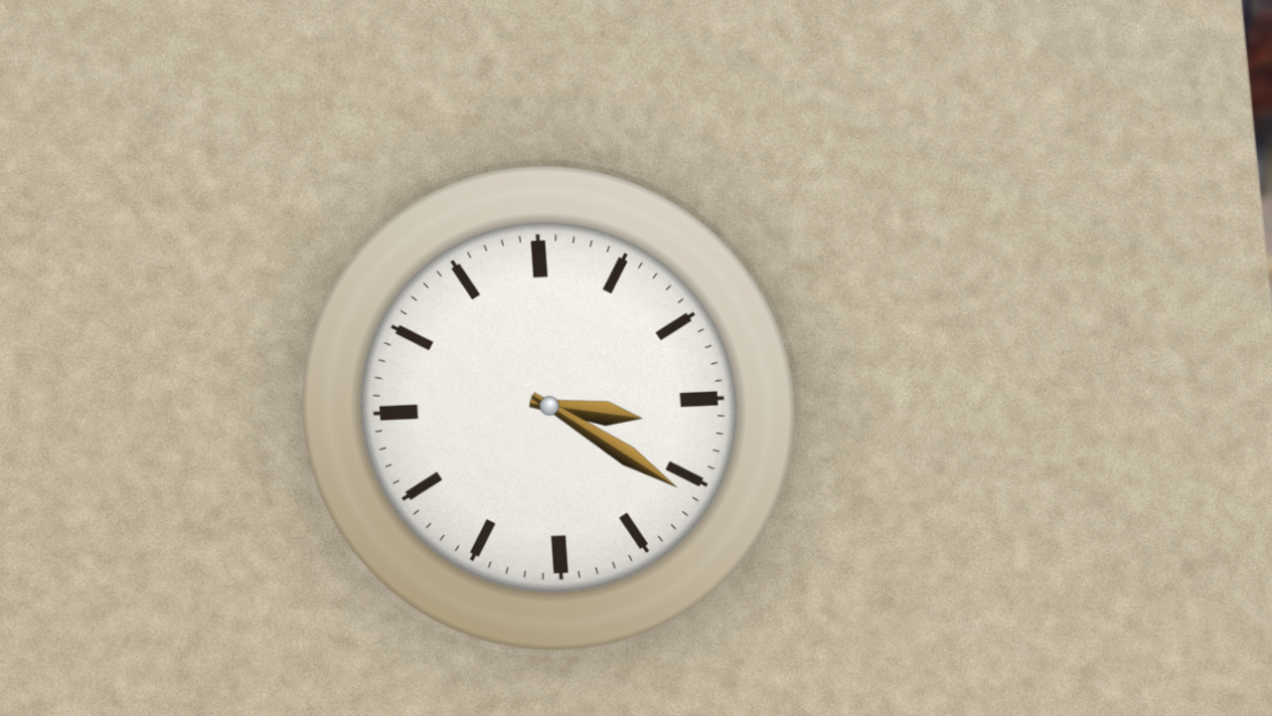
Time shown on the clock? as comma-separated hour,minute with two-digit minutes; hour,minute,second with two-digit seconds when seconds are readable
3,21
